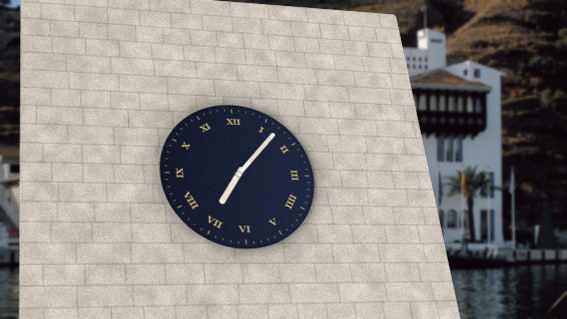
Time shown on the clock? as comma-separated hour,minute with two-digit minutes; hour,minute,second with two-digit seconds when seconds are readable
7,07
